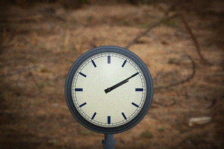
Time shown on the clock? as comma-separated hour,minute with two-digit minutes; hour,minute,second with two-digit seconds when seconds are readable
2,10
